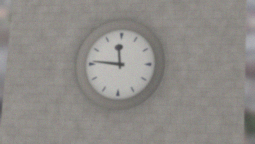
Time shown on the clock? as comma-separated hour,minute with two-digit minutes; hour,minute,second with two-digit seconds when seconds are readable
11,46
